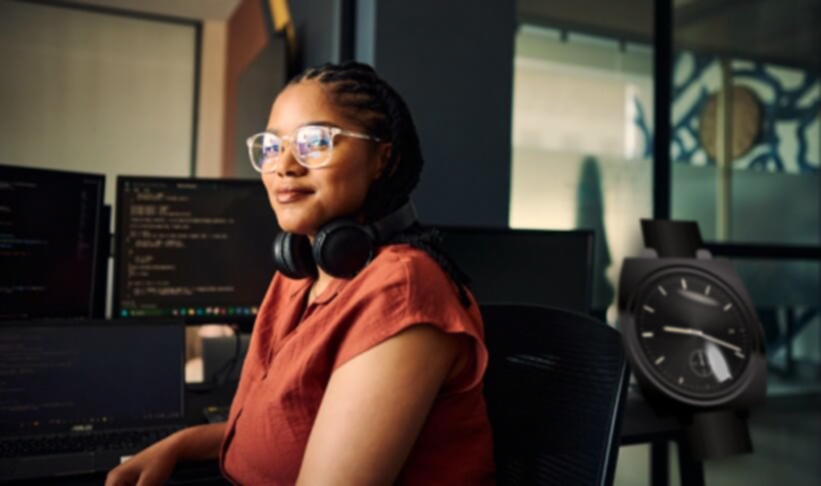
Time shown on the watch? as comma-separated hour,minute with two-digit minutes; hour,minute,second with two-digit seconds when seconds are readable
9,19
